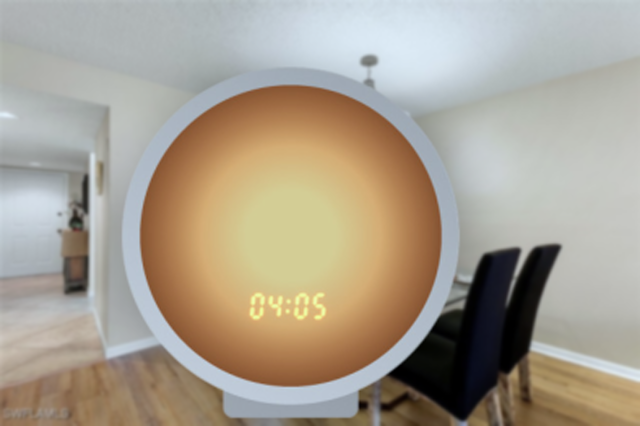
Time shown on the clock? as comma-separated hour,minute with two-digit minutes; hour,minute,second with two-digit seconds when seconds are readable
4,05
